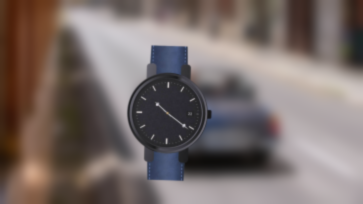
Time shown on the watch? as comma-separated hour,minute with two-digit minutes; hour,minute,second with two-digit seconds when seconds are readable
10,21
